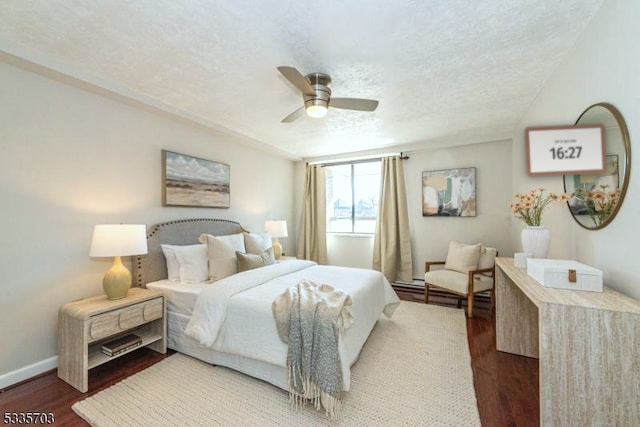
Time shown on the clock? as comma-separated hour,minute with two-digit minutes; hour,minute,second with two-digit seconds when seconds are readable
16,27
